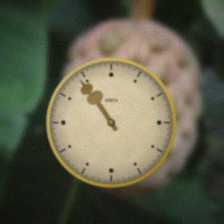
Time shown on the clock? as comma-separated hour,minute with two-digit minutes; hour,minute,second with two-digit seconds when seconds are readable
10,54
